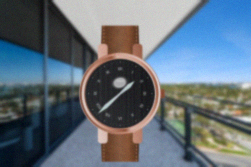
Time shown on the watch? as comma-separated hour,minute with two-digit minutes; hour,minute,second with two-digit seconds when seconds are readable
1,38
